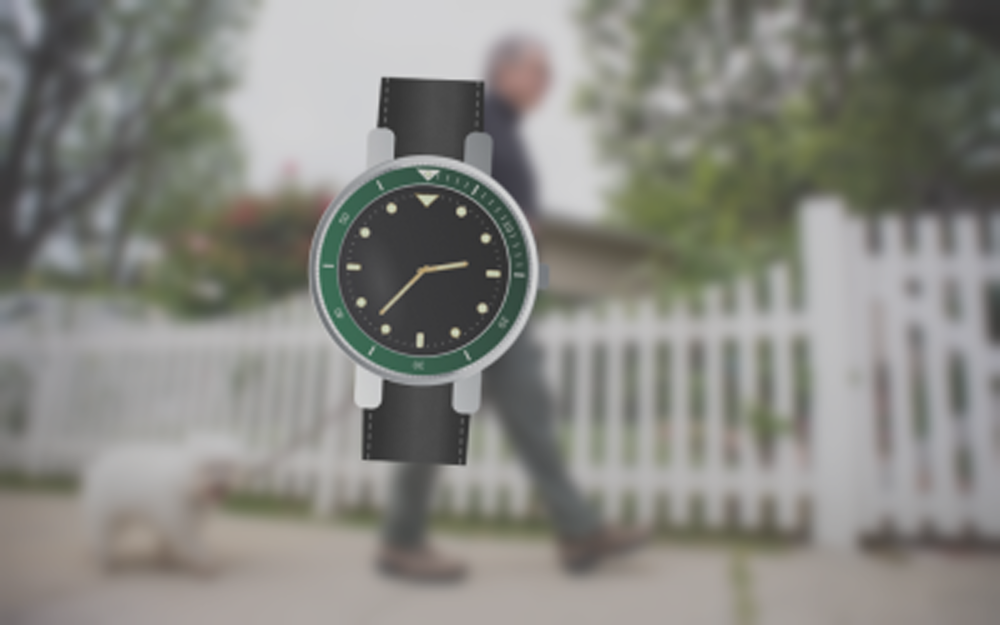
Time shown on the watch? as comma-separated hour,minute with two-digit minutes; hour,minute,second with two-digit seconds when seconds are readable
2,37
